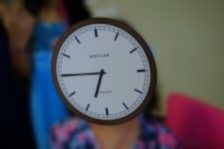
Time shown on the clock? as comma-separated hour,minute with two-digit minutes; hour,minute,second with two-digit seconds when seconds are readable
6,45
